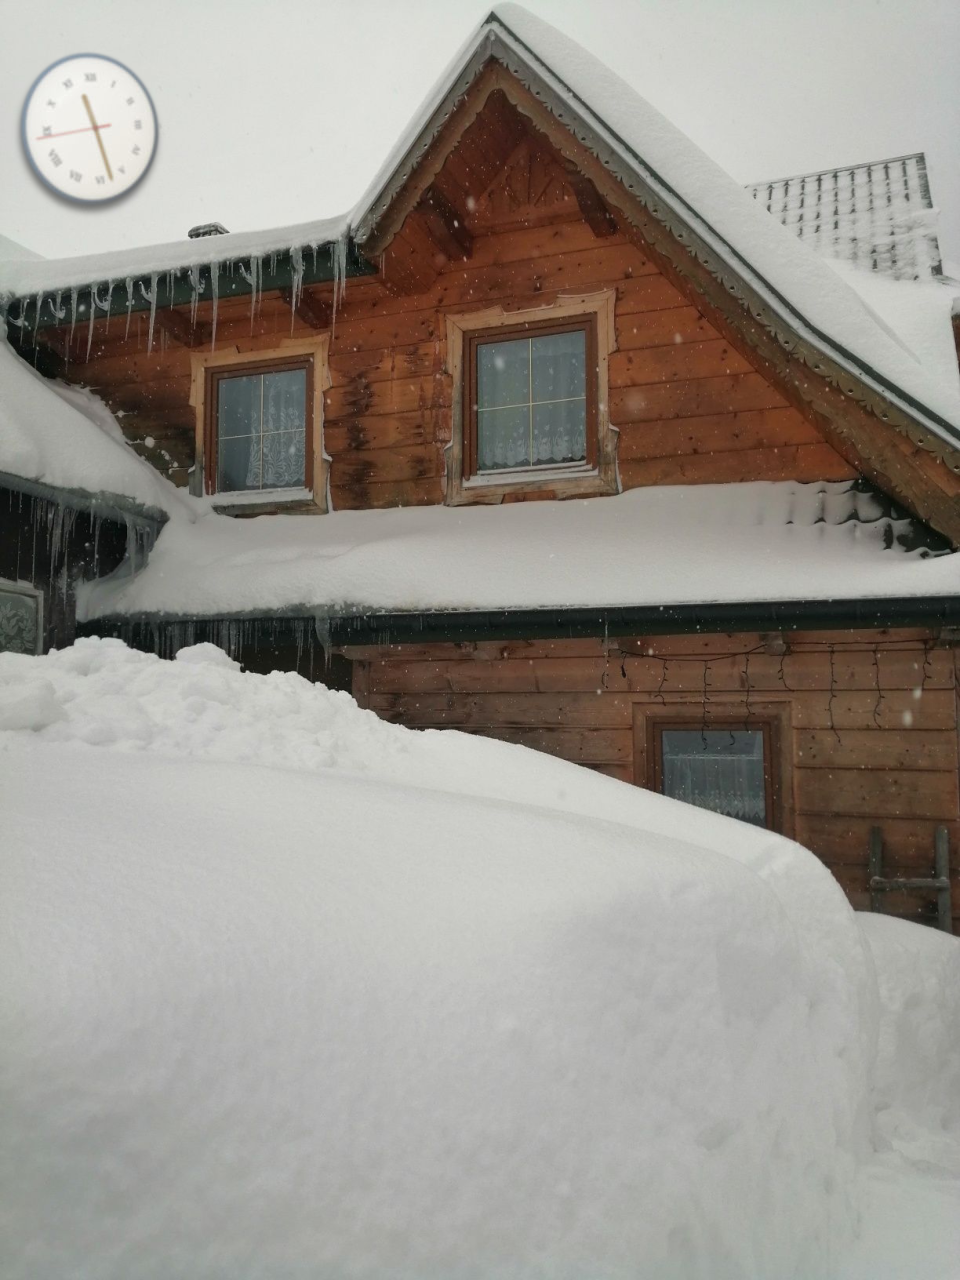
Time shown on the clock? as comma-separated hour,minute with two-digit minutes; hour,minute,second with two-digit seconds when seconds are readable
11,27,44
